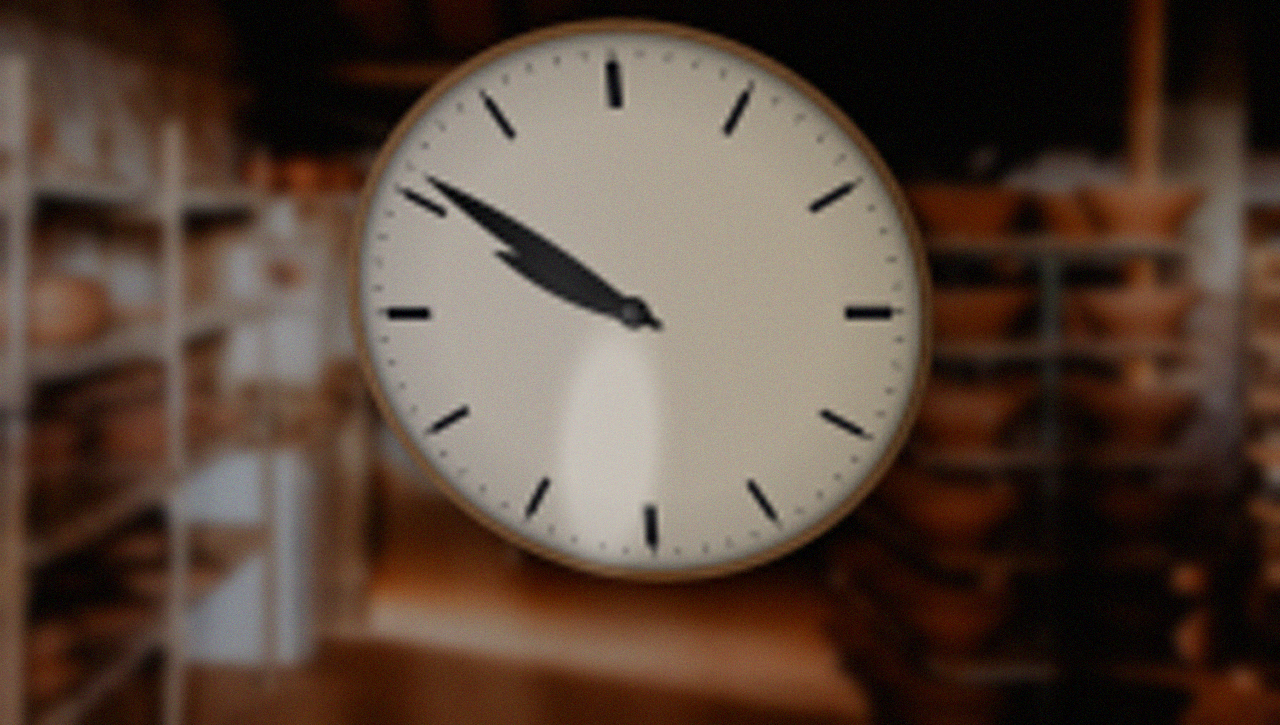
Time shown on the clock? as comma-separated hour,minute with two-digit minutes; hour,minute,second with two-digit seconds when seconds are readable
9,51
